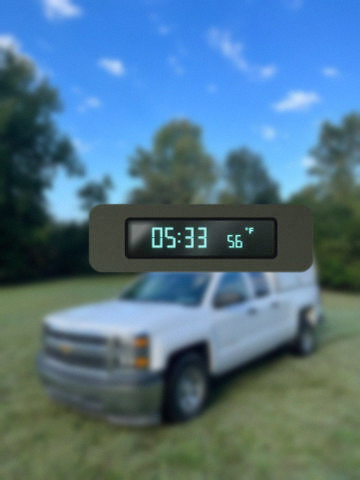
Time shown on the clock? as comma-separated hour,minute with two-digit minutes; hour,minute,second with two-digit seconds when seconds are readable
5,33
